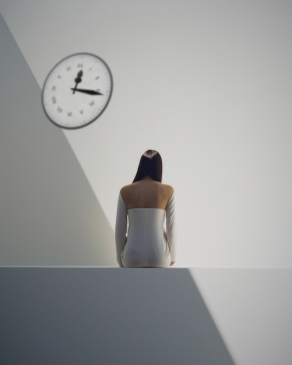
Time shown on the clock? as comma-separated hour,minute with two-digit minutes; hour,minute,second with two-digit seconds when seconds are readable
12,16
